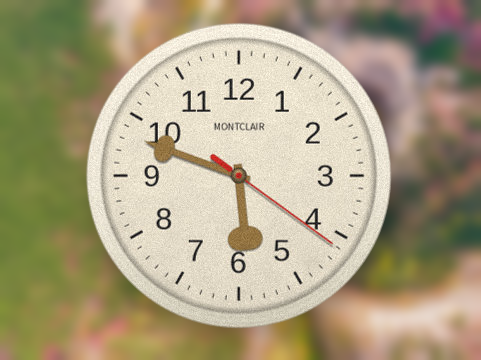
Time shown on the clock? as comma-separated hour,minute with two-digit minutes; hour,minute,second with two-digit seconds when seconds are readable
5,48,21
